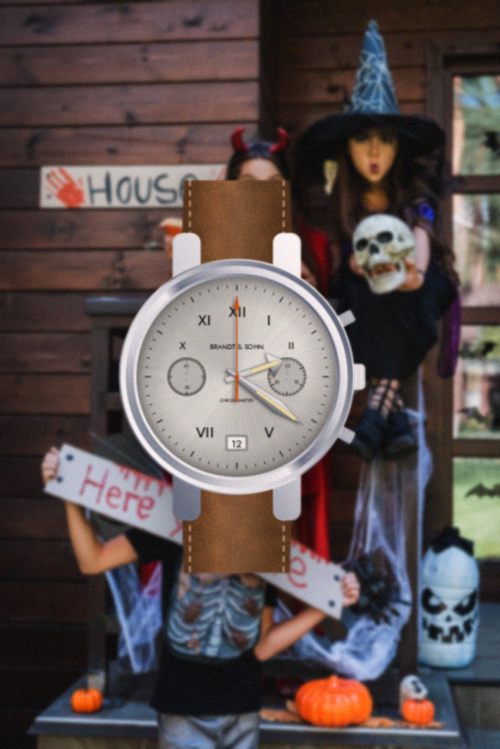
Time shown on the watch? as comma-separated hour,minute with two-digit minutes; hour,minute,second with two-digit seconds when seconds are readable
2,21
